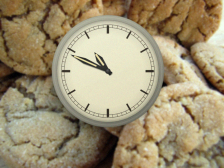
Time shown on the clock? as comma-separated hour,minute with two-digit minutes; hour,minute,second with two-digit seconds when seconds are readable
10,49
